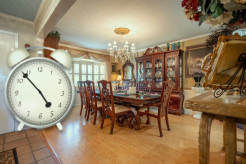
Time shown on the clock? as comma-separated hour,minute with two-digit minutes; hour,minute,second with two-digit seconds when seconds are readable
4,53
